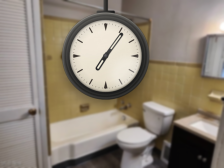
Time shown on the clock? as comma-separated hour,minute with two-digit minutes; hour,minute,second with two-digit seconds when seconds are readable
7,06
